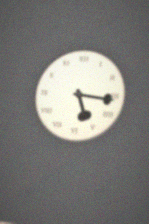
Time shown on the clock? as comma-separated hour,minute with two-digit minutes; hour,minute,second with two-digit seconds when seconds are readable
5,16
